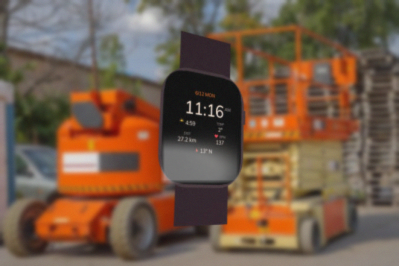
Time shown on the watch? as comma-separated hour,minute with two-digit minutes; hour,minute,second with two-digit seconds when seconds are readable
11,16
